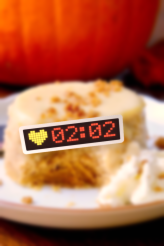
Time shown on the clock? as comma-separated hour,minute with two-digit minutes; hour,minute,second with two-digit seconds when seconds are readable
2,02
